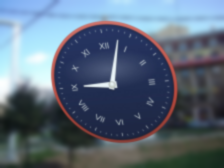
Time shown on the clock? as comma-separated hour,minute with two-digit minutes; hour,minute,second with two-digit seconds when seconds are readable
9,03
